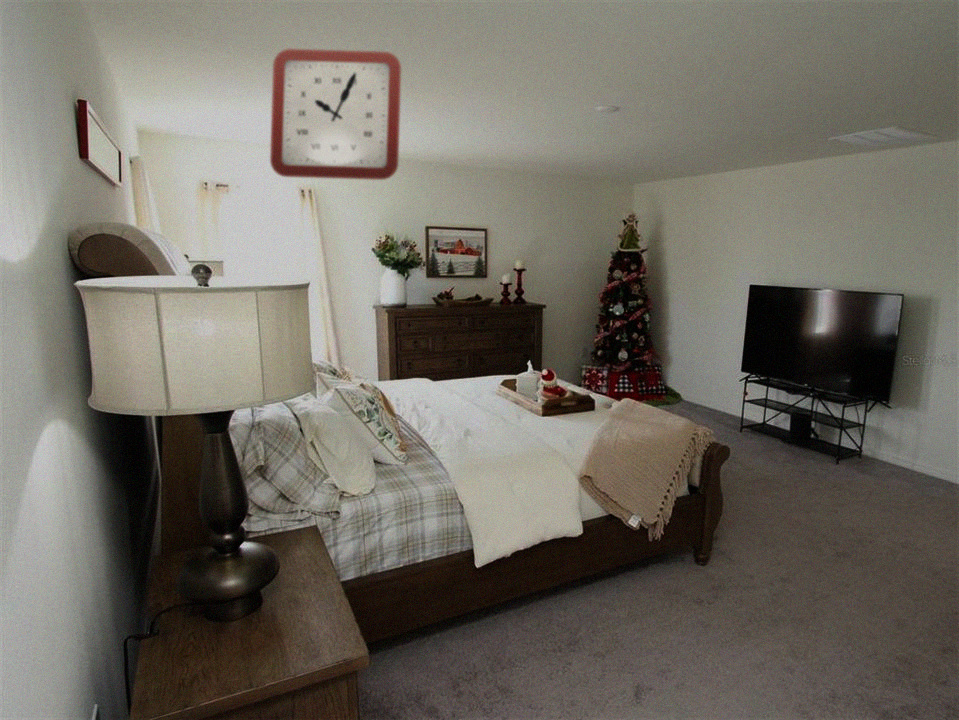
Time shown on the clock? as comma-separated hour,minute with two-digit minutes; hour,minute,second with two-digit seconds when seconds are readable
10,04
